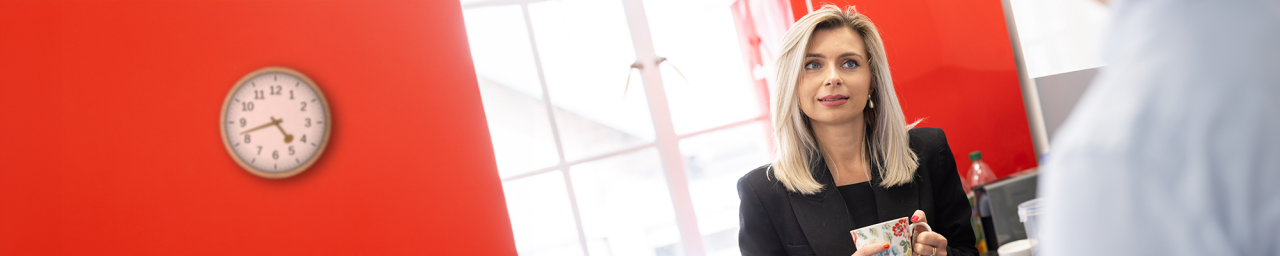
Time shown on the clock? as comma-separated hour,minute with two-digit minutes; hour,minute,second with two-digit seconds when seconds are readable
4,42
